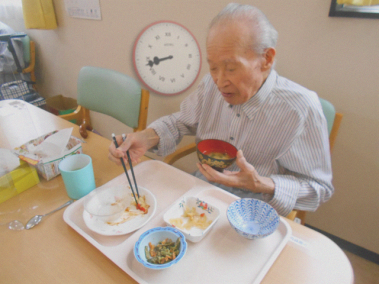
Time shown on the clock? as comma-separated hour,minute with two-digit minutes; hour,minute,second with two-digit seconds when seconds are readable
8,43
